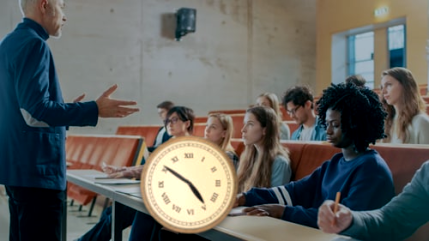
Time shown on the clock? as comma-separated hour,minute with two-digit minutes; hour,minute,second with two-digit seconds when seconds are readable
4,51
